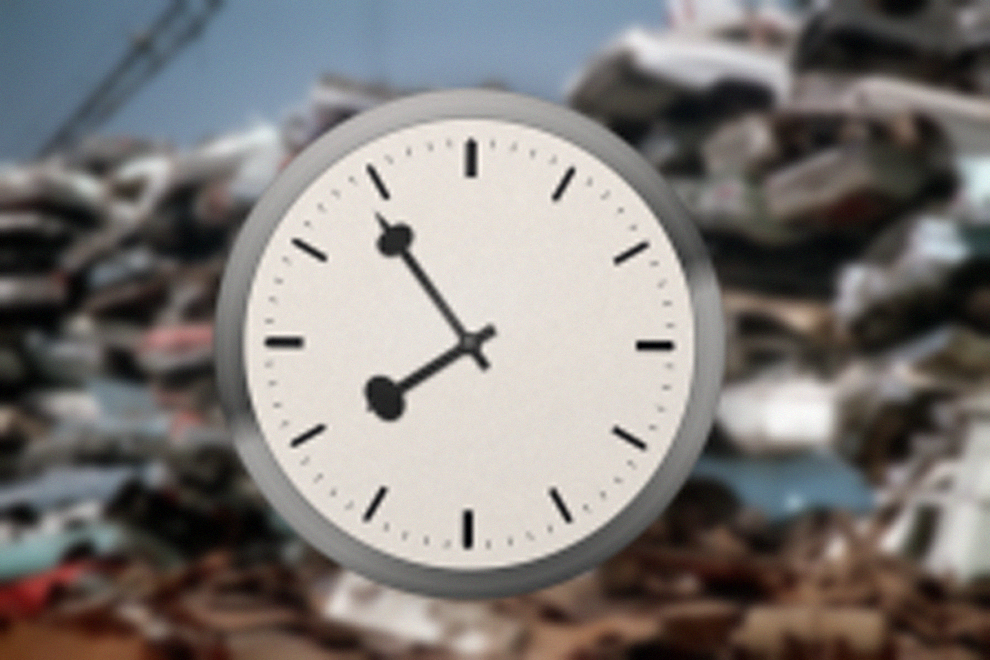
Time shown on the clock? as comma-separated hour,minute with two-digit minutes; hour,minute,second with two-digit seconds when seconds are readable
7,54
